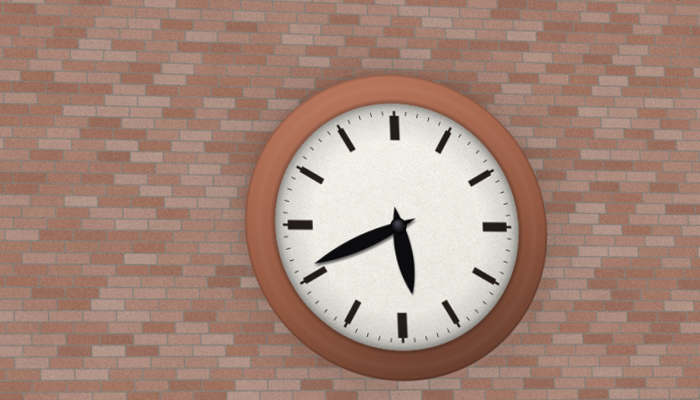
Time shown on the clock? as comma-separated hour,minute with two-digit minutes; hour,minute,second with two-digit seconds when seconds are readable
5,41
